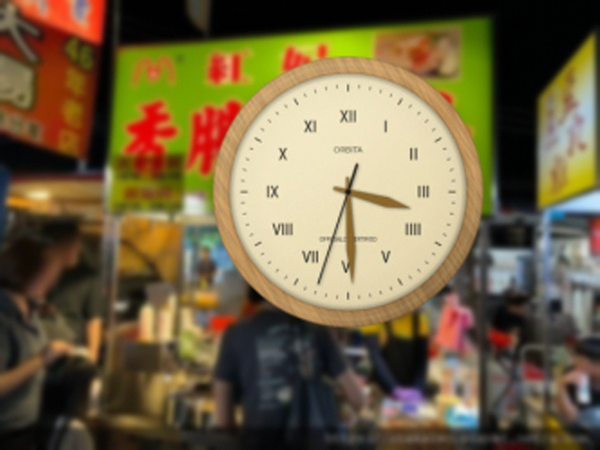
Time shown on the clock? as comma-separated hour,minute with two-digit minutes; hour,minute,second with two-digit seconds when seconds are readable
3,29,33
